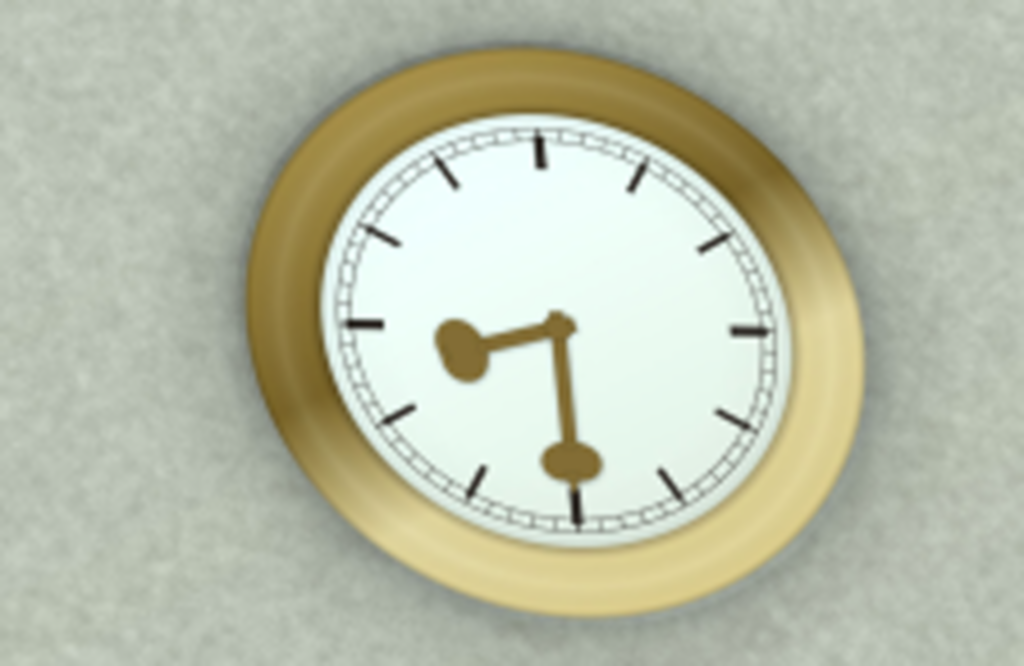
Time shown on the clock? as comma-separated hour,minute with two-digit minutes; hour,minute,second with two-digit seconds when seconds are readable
8,30
